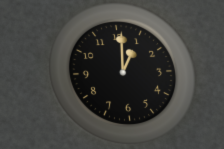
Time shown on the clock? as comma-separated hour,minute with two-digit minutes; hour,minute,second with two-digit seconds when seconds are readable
1,01
